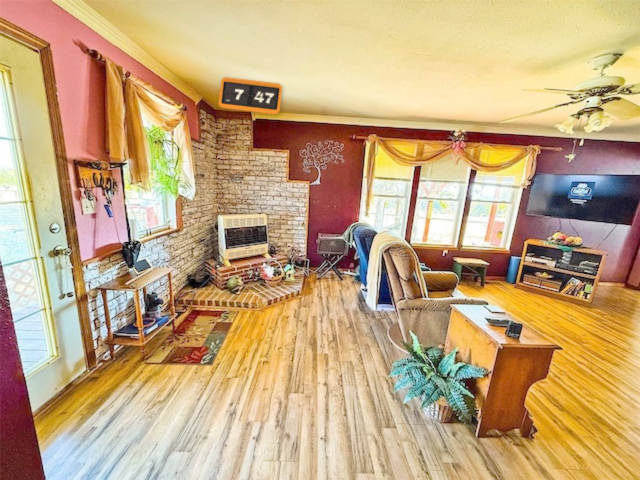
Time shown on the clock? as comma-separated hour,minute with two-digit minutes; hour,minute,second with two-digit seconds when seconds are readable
7,47
